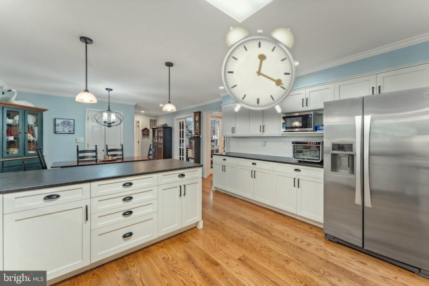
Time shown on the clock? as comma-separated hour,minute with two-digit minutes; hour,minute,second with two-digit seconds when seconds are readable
12,19
